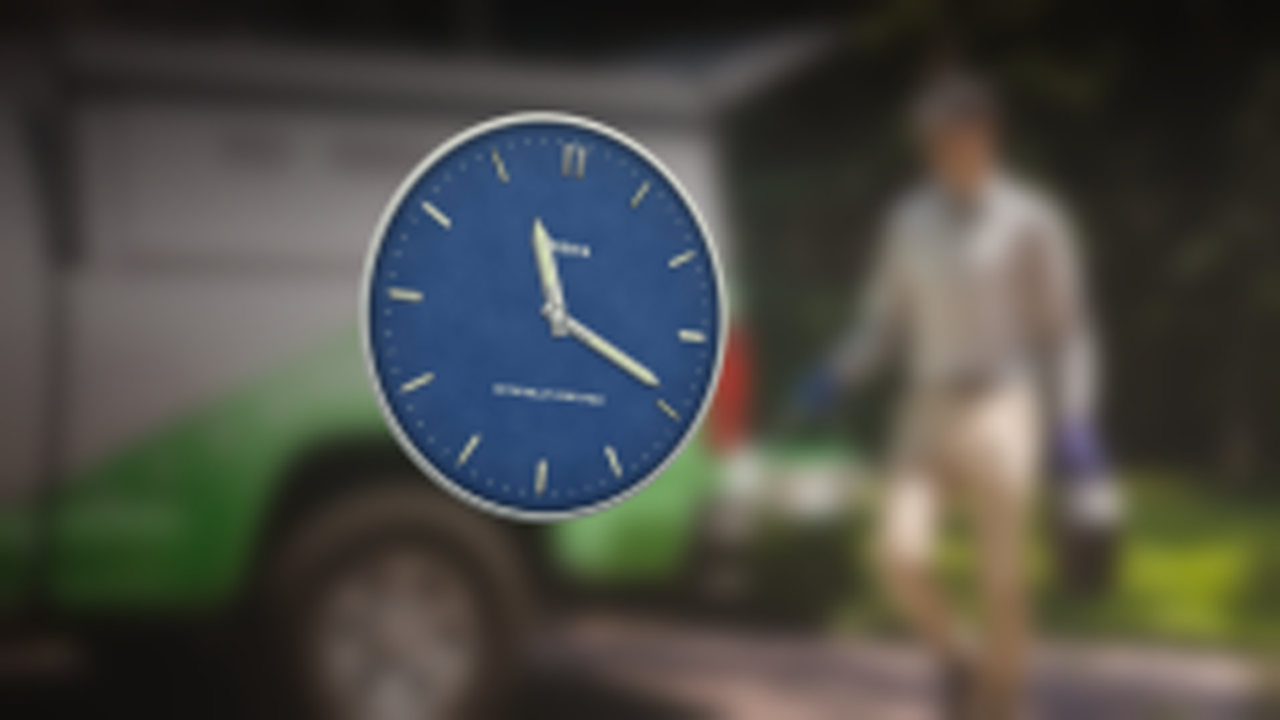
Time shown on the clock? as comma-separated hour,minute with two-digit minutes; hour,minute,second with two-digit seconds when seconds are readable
11,19
